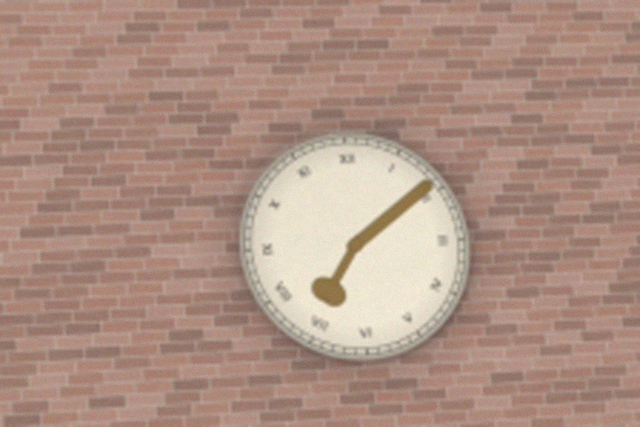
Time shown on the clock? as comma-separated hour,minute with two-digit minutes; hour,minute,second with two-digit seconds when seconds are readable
7,09
